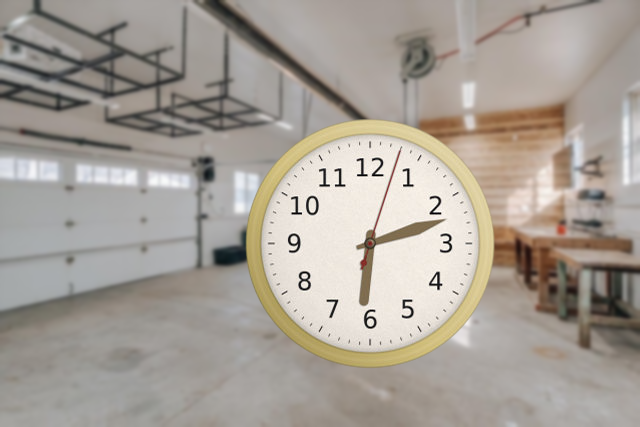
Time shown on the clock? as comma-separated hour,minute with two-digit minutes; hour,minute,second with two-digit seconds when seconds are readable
6,12,03
